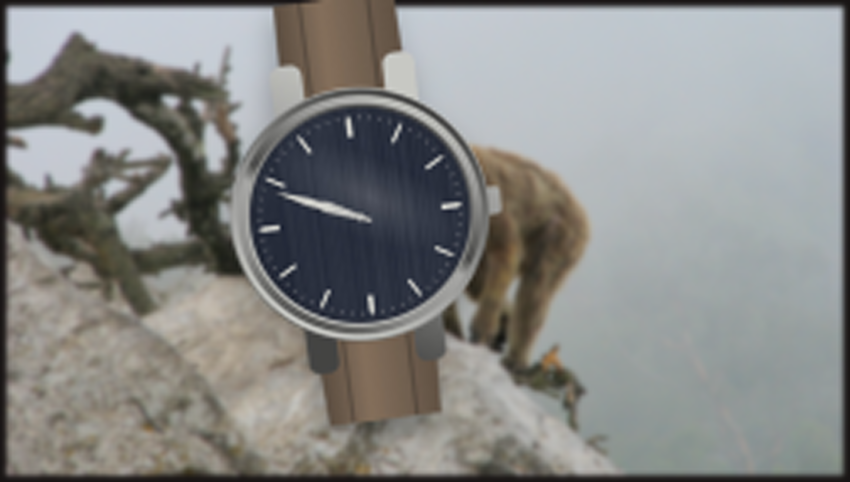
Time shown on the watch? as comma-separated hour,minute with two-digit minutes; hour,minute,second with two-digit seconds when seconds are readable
9,49
